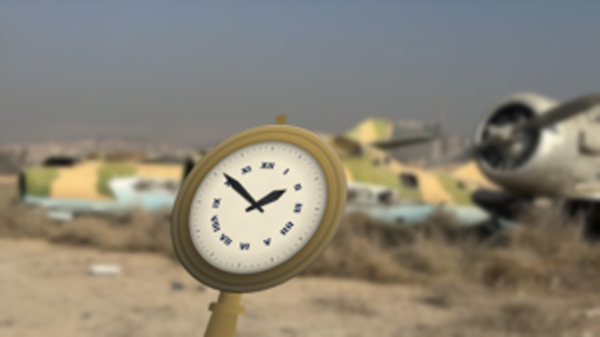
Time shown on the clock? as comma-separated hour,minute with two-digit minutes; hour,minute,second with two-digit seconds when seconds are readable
1,51
